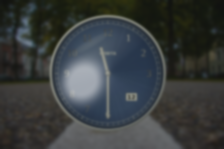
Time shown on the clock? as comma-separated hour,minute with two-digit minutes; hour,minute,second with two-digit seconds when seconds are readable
11,30
